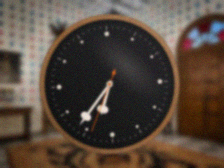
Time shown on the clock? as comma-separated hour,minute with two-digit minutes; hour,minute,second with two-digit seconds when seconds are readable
6,36,34
